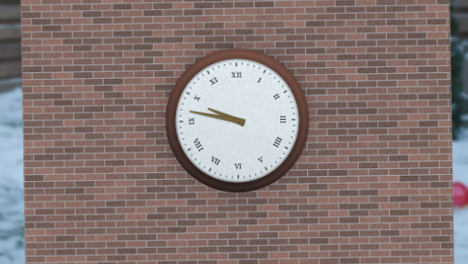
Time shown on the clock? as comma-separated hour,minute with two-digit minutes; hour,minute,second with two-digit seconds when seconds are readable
9,47
